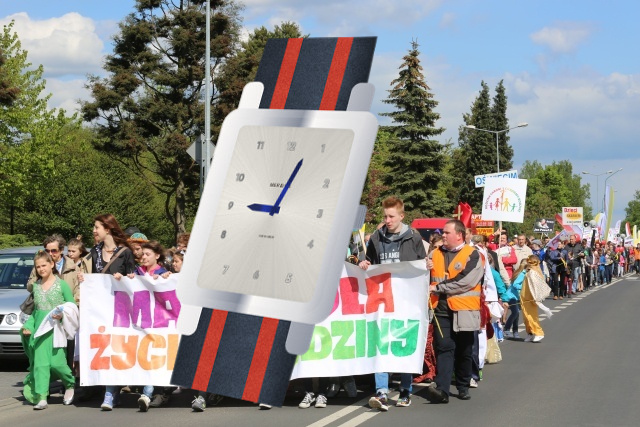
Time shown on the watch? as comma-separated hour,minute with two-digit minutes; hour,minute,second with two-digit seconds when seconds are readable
9,03
